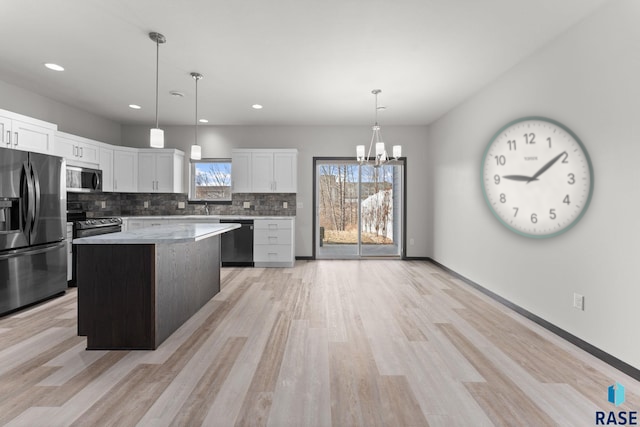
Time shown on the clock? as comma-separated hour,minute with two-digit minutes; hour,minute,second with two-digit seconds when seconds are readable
9,09
